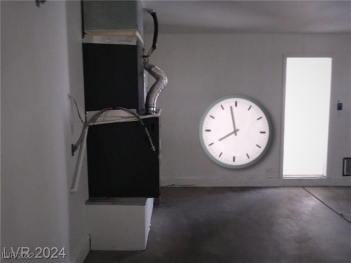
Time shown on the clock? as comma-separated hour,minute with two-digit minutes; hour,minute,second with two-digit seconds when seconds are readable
7,58
